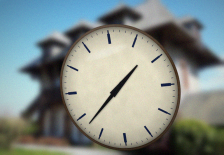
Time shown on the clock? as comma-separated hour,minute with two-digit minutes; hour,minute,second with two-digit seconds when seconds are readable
1,38
